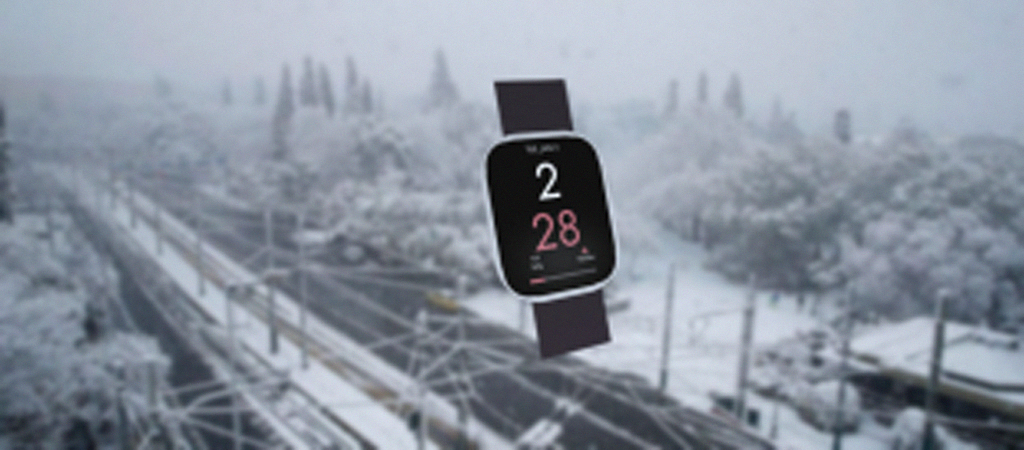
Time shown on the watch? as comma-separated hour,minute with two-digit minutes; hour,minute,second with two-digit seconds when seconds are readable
2,28
